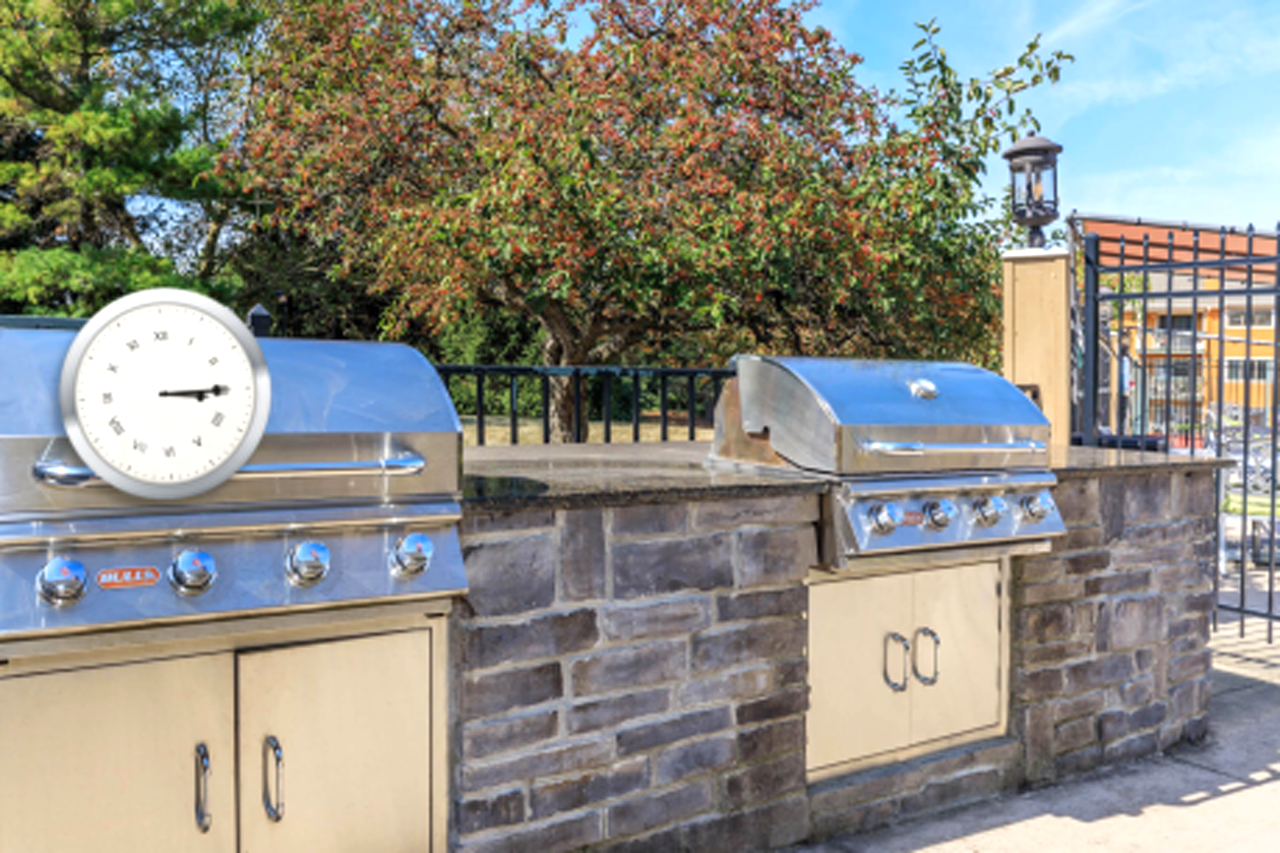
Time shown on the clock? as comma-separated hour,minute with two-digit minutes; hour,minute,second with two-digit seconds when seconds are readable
3,15
